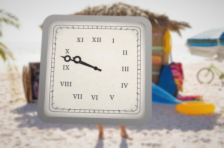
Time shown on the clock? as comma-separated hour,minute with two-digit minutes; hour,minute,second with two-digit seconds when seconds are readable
9,48
